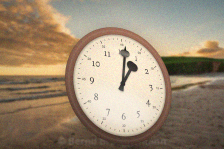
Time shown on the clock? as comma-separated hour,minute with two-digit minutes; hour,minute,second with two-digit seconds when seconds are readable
1,01
